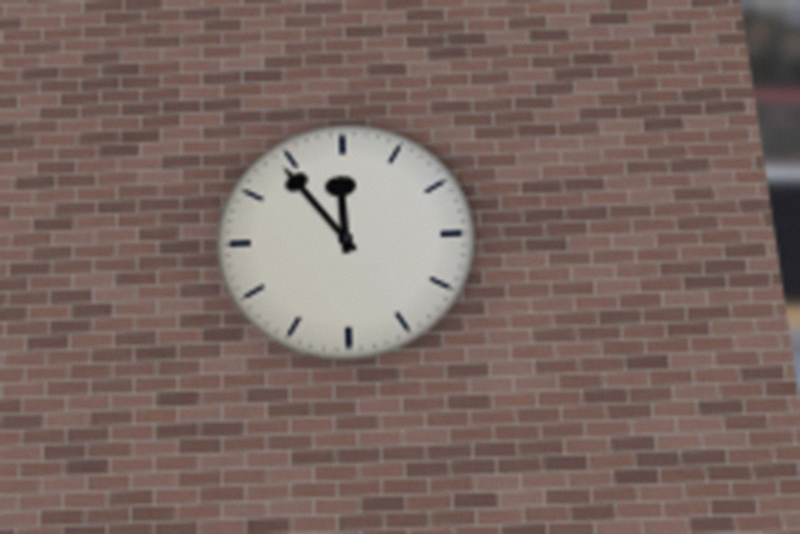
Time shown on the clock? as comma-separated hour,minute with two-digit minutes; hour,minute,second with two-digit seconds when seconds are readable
11,54
